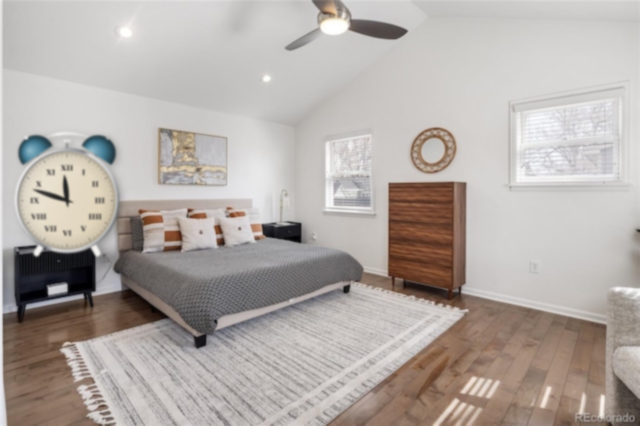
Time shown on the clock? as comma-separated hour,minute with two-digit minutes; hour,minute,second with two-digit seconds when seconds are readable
11,48
